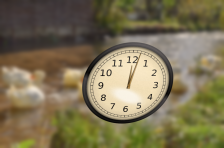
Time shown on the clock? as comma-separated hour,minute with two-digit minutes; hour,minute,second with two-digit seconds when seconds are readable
12,02
